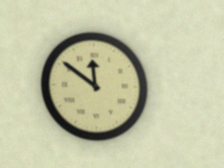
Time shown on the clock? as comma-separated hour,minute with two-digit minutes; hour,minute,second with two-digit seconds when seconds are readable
11,51
